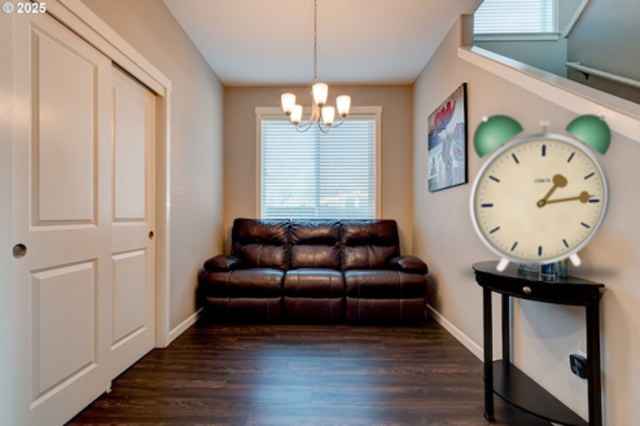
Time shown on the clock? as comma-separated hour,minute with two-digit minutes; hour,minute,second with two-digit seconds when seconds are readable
1,14
